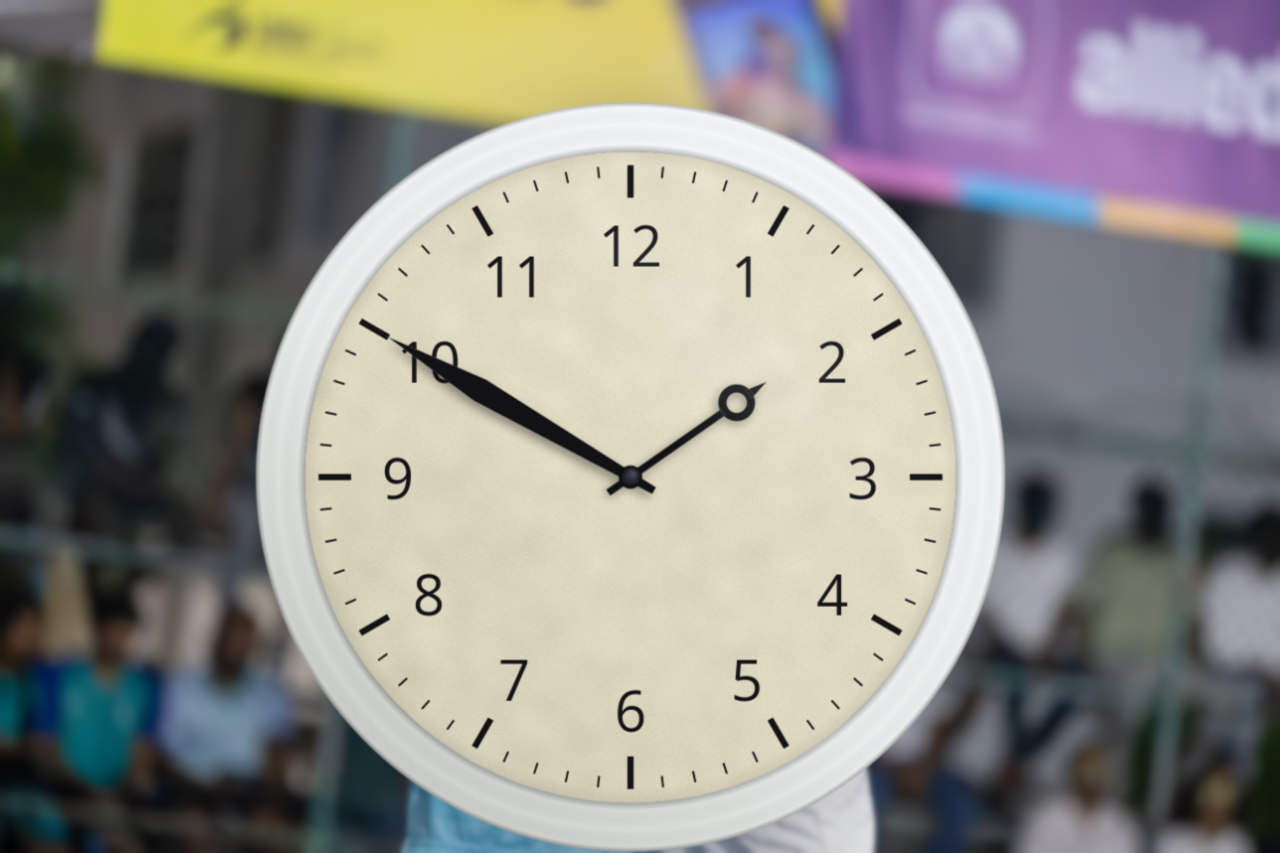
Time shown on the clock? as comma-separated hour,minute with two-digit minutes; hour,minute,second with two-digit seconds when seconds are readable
1,50
